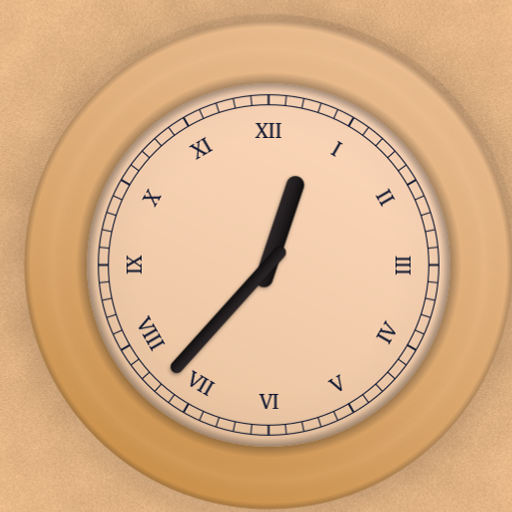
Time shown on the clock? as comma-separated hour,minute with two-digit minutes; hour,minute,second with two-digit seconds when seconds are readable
12,37
